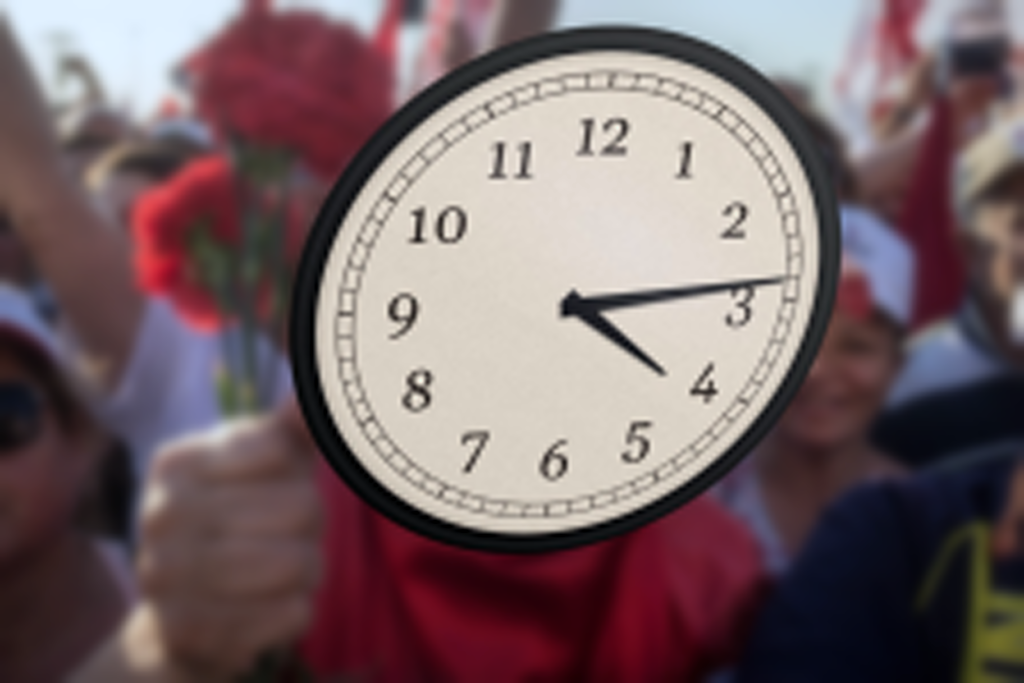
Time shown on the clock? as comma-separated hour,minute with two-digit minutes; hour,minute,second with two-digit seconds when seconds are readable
4,14
